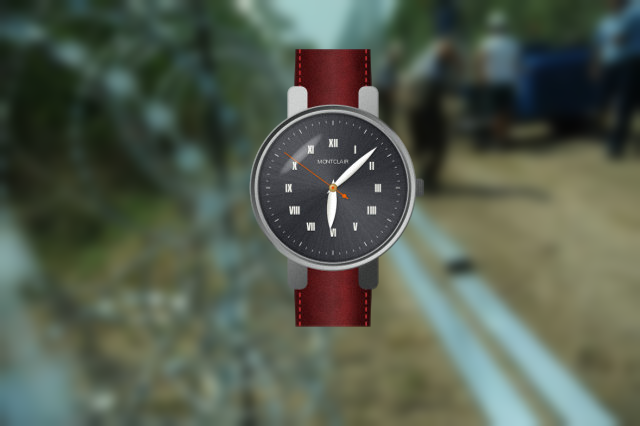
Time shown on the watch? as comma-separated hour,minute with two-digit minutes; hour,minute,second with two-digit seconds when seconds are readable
6,07,51
